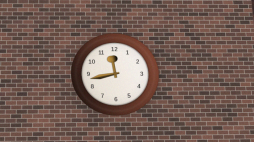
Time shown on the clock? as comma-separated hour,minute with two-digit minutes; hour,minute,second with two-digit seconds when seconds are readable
11,43
